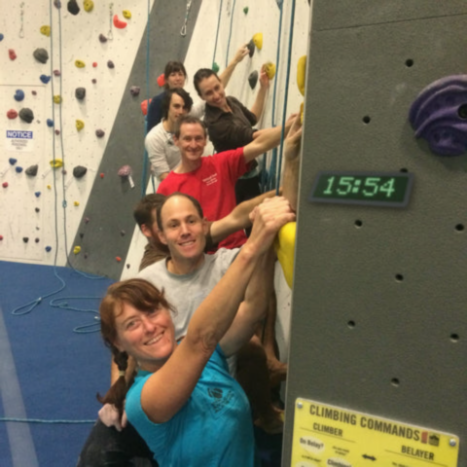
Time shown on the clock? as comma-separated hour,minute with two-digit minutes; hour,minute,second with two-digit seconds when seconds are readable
15,54
